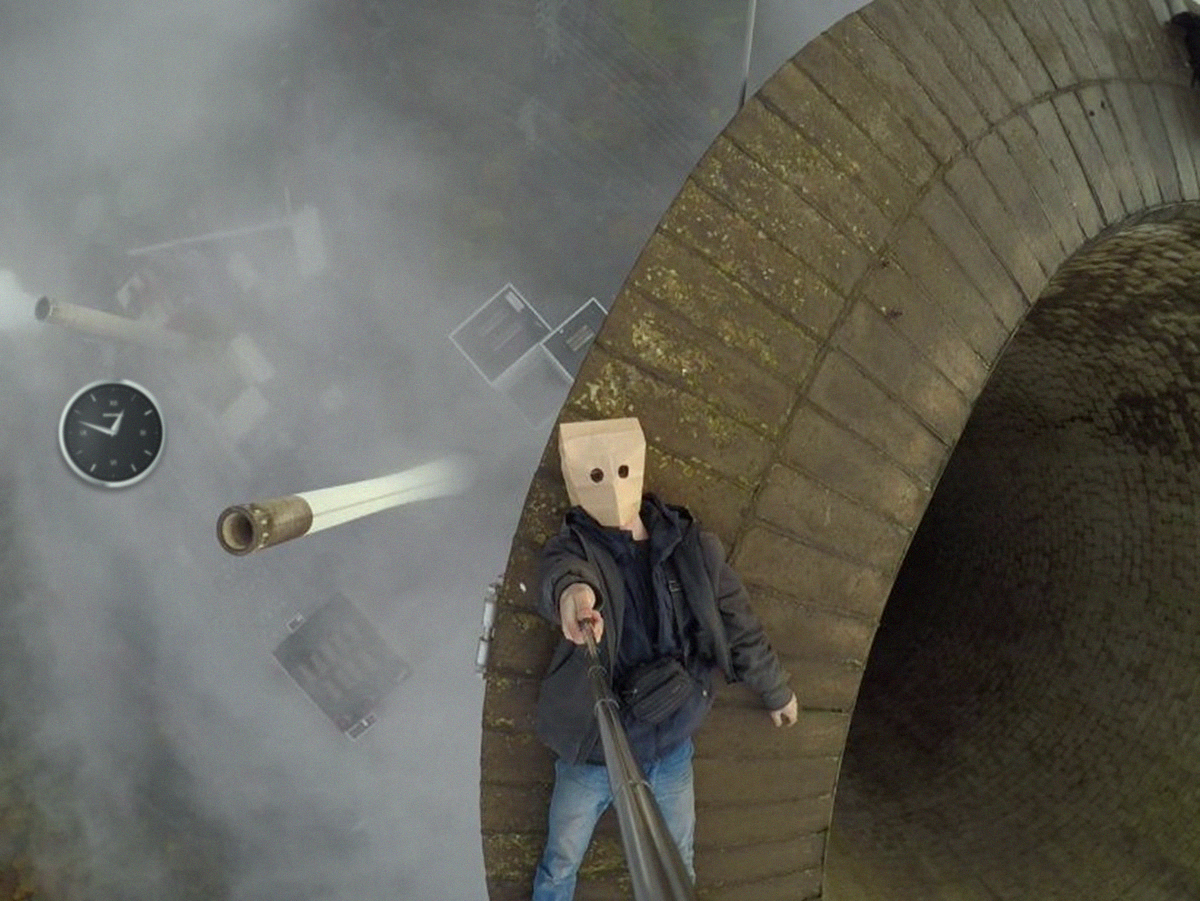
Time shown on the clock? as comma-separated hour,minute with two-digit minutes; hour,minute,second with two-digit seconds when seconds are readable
12,48
